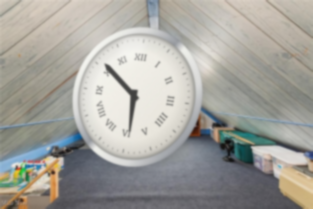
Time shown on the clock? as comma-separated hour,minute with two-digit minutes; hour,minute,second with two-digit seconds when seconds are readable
5,51
